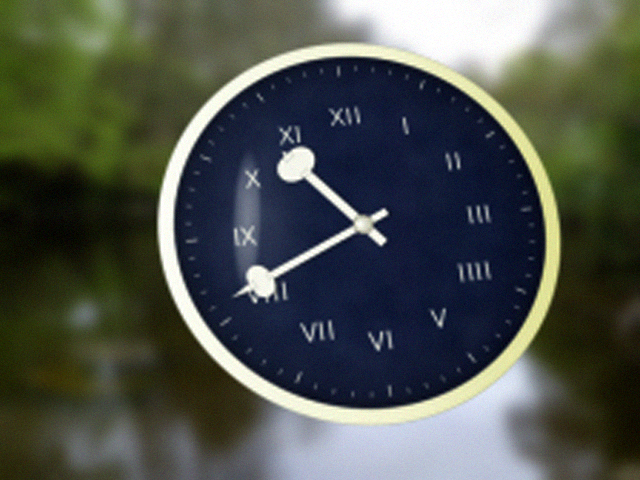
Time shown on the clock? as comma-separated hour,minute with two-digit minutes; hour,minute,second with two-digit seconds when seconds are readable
10,41
